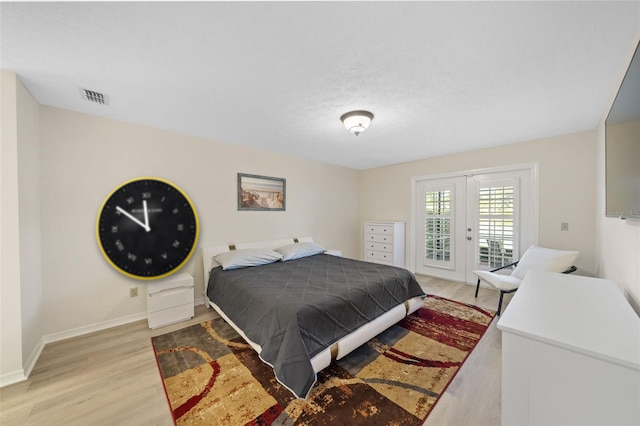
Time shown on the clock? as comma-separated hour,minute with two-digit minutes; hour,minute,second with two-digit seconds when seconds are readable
11,51
